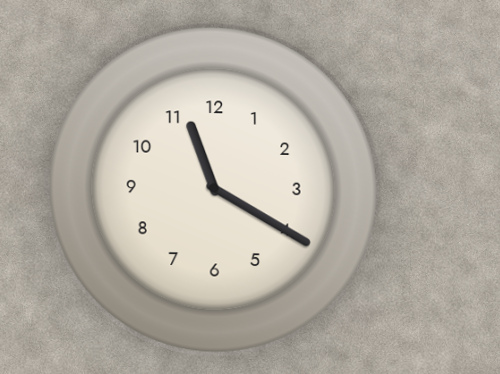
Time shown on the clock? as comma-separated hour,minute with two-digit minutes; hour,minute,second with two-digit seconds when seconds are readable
11,20
